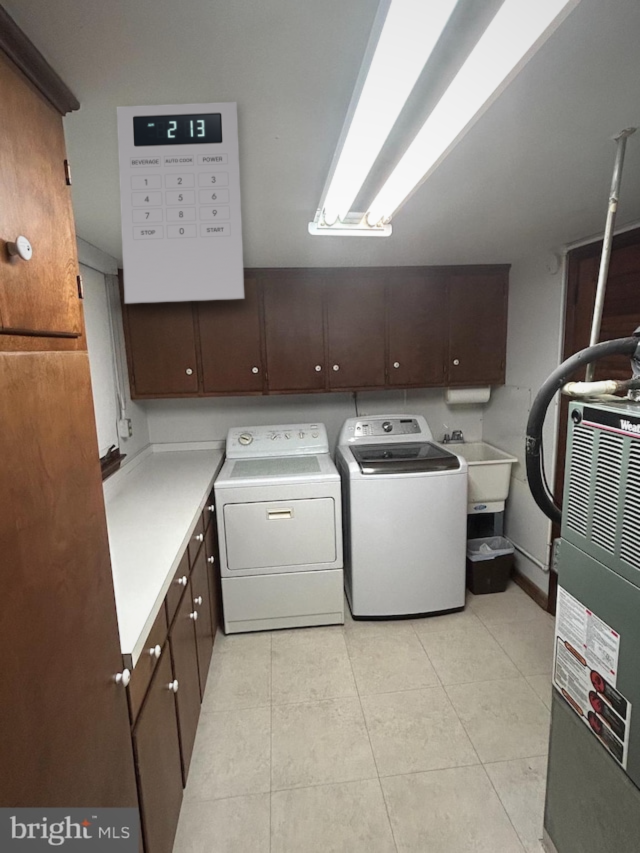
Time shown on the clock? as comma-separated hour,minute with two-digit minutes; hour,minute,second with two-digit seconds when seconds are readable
2,13
